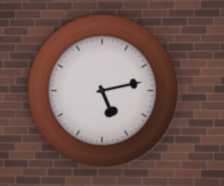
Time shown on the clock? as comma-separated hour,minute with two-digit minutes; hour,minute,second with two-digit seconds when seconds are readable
5,13
